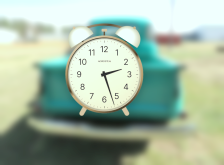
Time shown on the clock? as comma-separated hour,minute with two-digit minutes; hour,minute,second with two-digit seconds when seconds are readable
2,27
